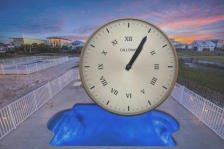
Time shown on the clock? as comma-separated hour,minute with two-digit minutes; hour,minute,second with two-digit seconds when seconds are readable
1,05
